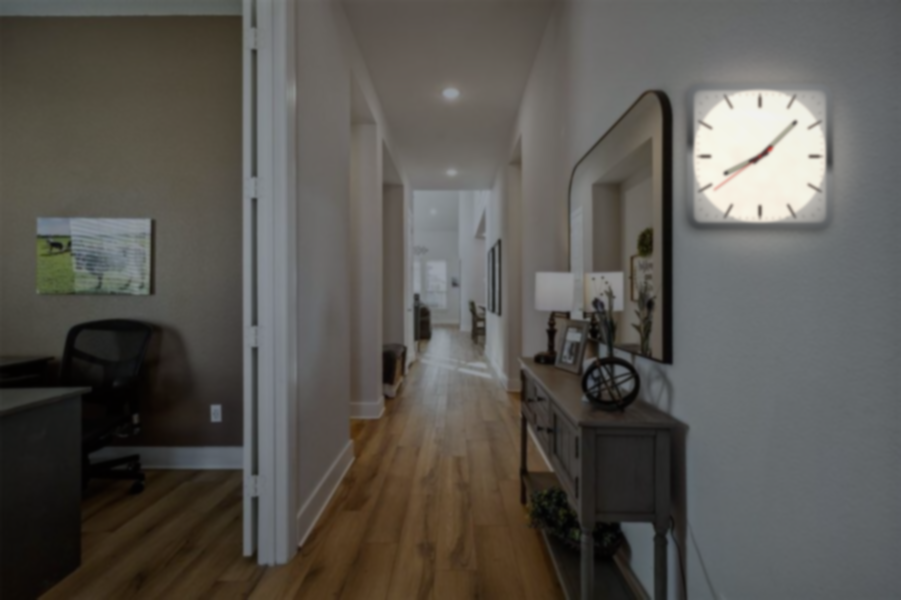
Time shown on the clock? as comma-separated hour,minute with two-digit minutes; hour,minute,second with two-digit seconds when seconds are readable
8,07,39
